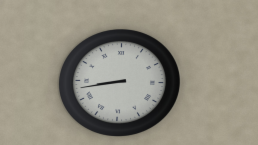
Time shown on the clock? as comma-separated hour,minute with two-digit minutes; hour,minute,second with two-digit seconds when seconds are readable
8,43
